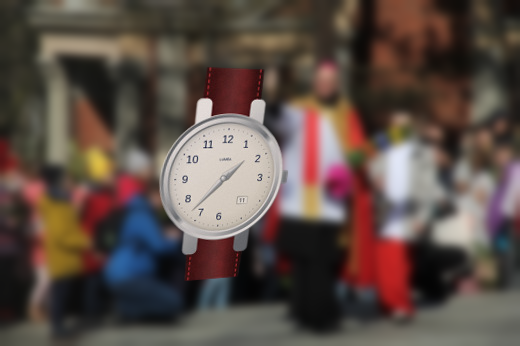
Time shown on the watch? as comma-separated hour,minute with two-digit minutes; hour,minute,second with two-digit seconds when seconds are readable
1,37
